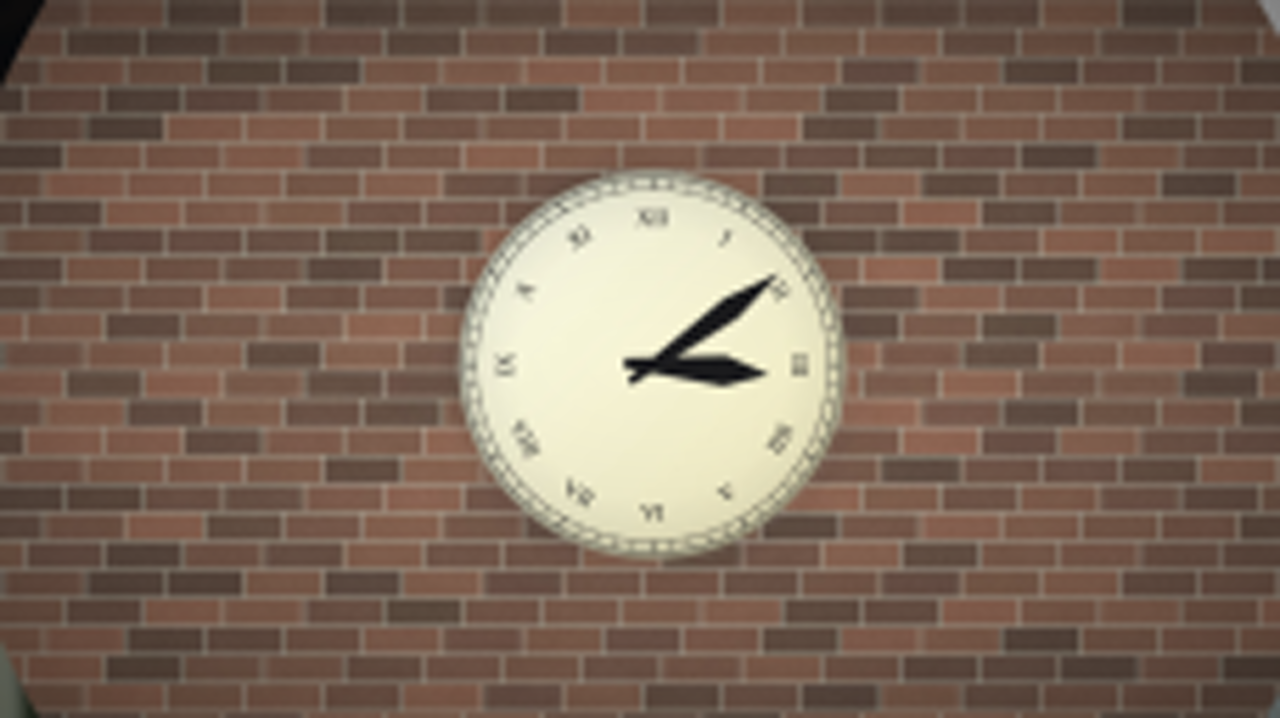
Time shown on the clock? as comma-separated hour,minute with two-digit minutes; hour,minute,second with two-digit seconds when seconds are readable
3,09
